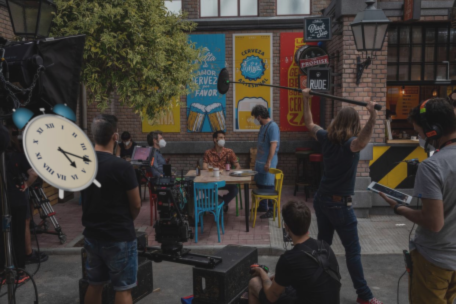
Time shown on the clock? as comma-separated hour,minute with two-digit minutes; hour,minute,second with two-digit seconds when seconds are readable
5,20
